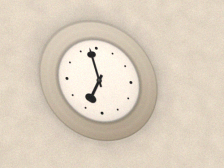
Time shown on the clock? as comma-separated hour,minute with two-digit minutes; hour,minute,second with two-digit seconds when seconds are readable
6,58
